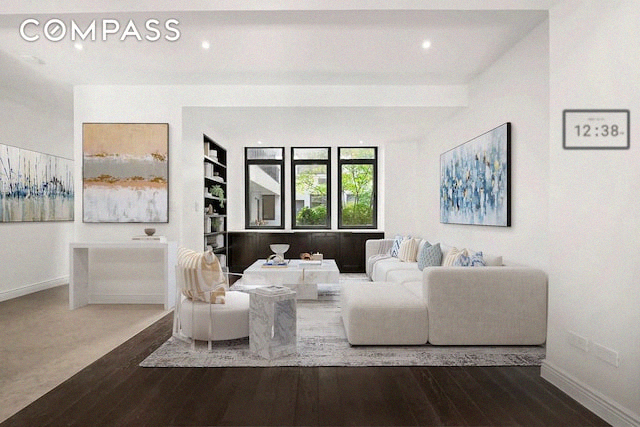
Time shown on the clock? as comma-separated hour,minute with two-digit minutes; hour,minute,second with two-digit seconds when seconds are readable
12,38
